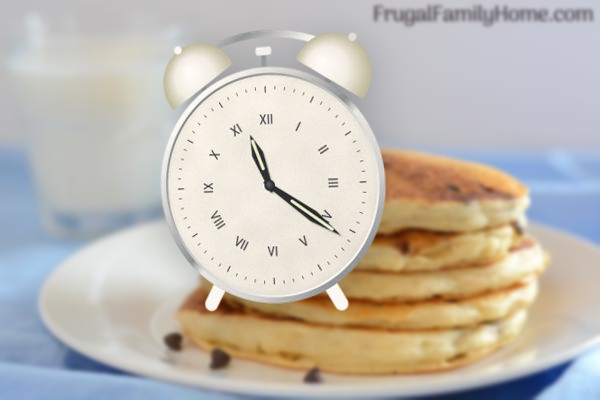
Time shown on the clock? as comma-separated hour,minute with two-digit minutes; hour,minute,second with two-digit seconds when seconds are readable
11,21
